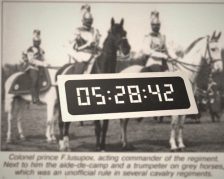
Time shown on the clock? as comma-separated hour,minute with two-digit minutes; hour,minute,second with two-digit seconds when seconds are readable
5,28,42
